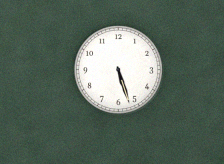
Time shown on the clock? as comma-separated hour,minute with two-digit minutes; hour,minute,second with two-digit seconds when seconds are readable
5,27
